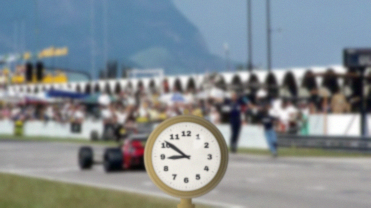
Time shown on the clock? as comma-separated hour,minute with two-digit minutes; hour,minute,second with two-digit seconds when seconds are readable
8,51
